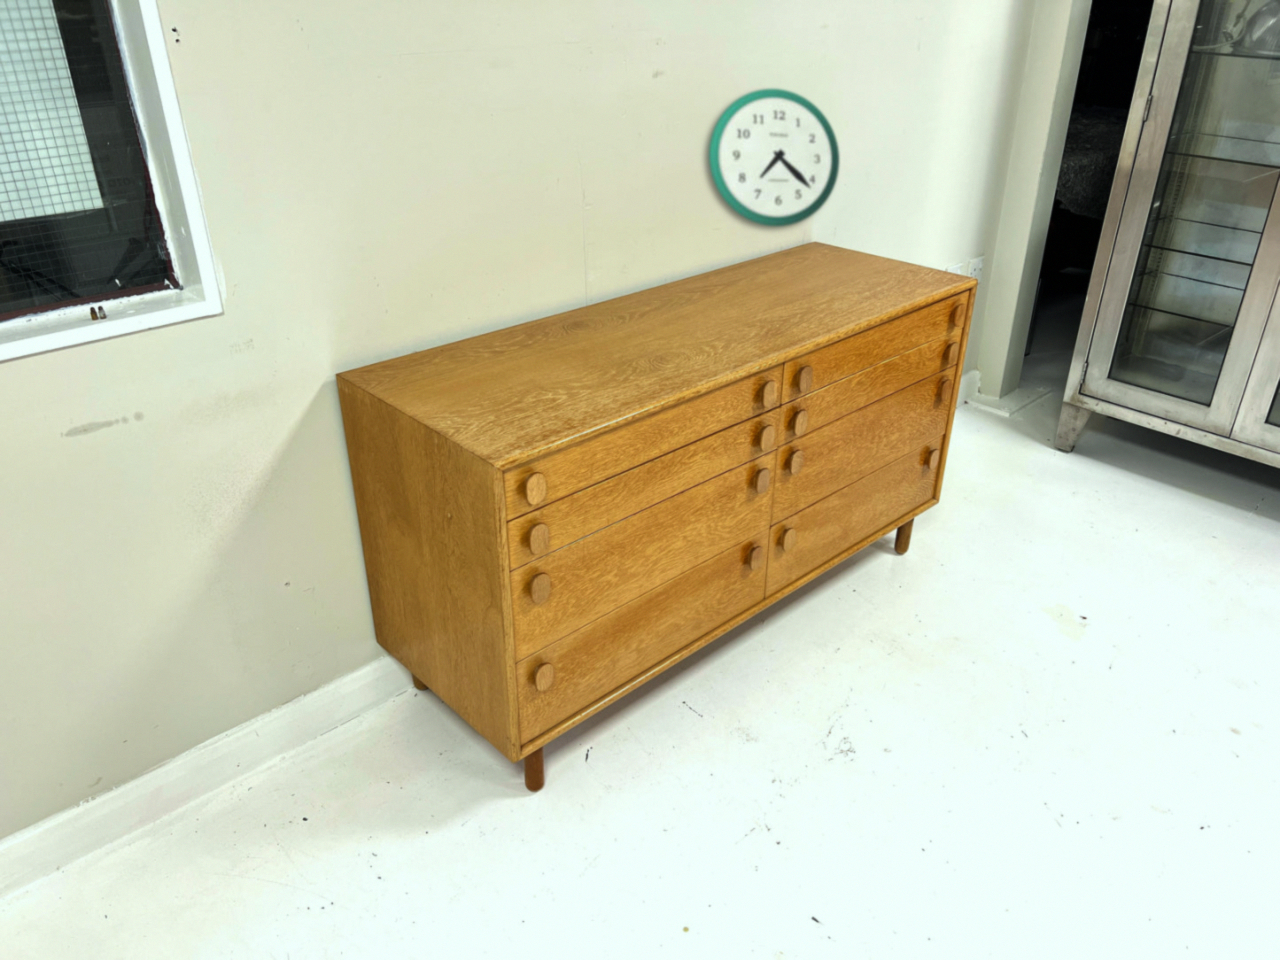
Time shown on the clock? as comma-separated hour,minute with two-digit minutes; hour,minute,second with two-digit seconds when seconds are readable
7,22
